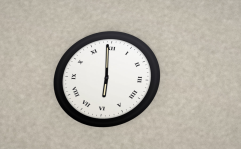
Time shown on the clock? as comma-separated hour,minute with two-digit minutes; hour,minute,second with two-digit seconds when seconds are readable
5,59
